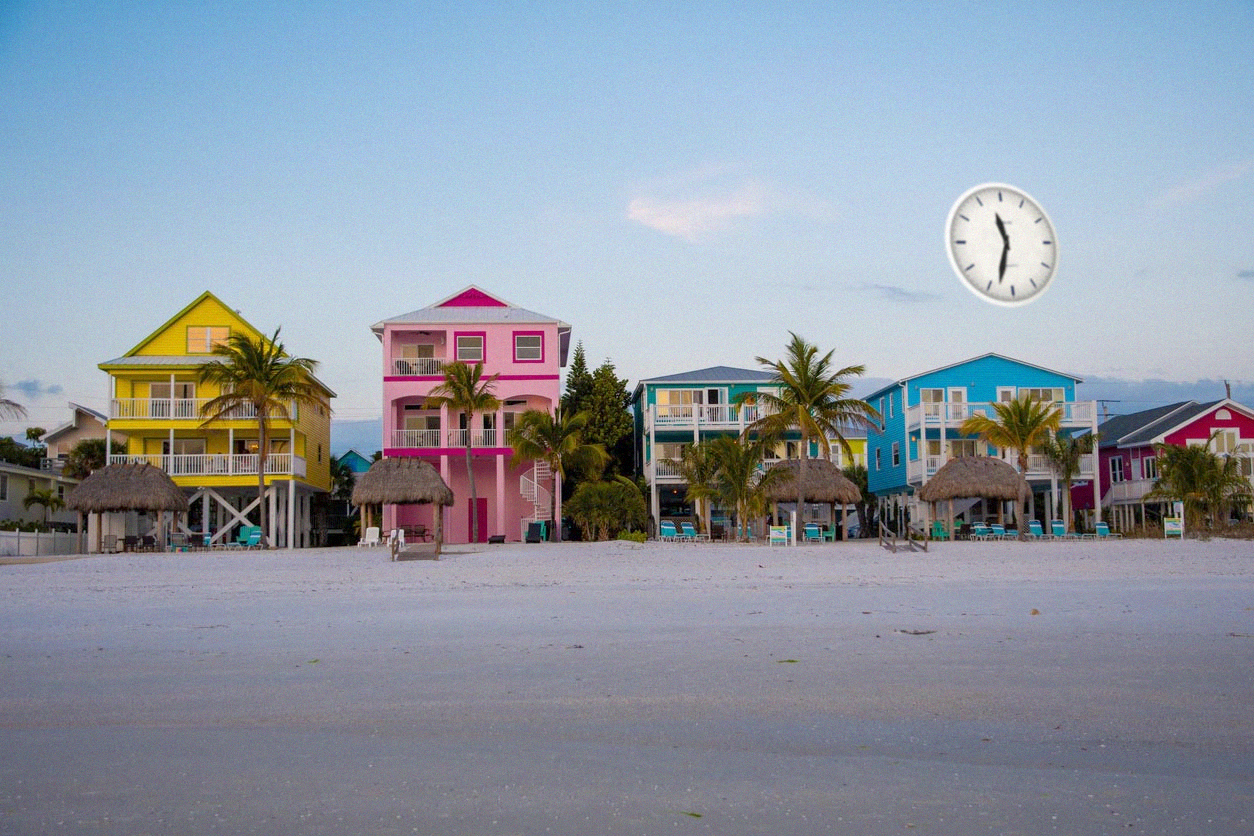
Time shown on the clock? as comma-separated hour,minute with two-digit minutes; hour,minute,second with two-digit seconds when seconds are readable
11,33
